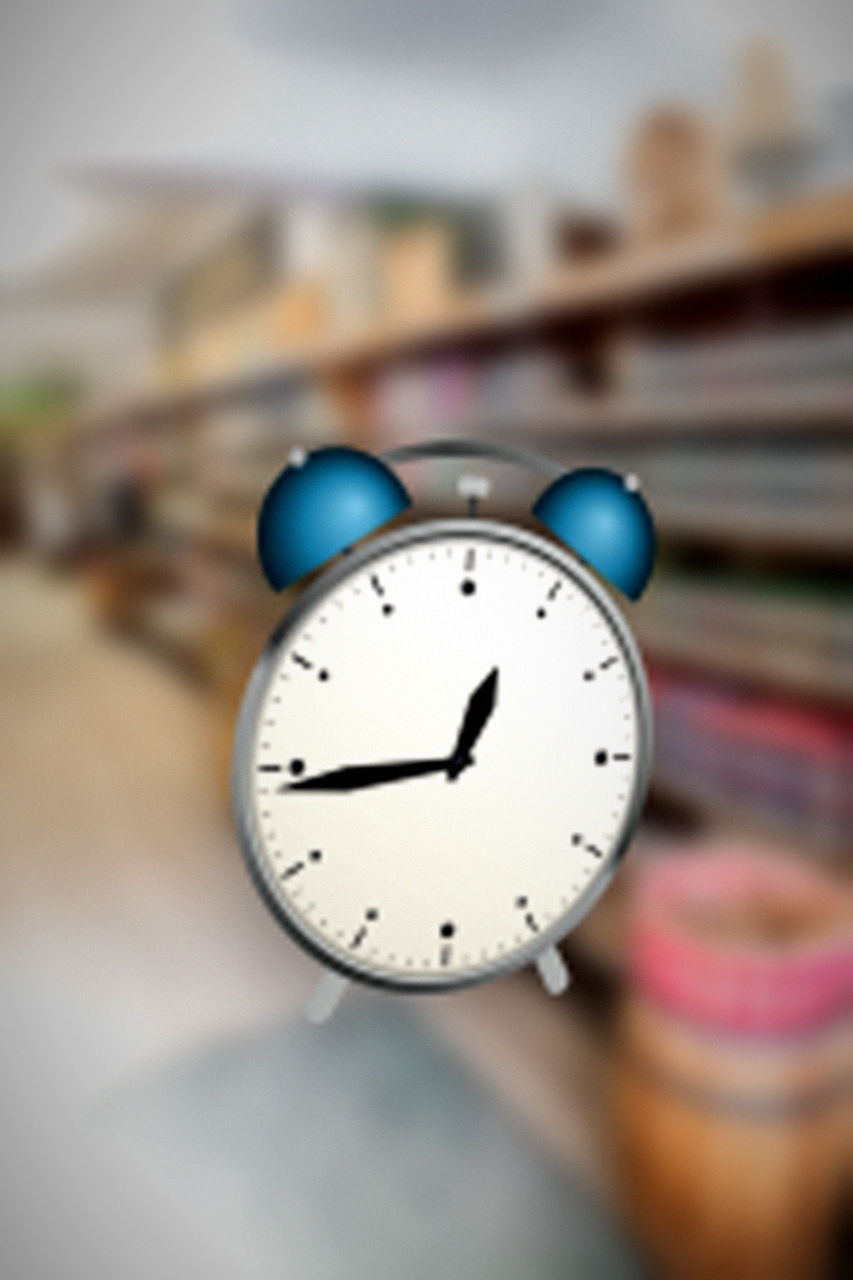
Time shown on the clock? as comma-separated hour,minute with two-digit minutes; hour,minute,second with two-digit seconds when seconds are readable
12,44
